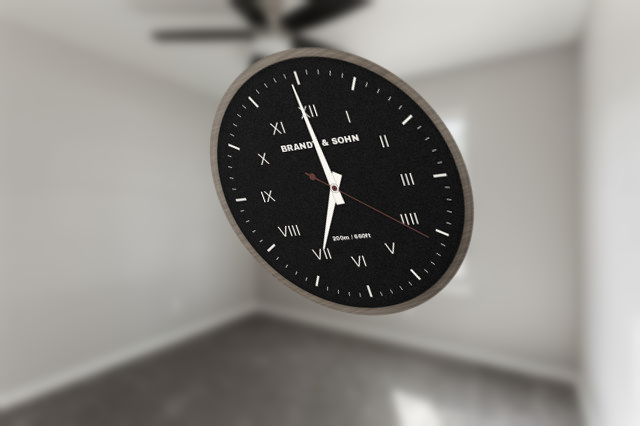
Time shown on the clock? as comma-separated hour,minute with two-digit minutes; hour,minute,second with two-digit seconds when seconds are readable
6,59,21
